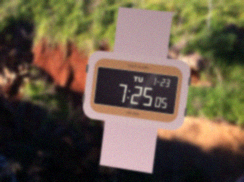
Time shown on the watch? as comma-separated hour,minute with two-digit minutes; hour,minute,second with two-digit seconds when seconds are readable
7,25
